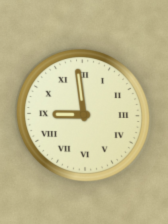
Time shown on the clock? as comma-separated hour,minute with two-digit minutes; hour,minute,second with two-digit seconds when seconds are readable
8,59
